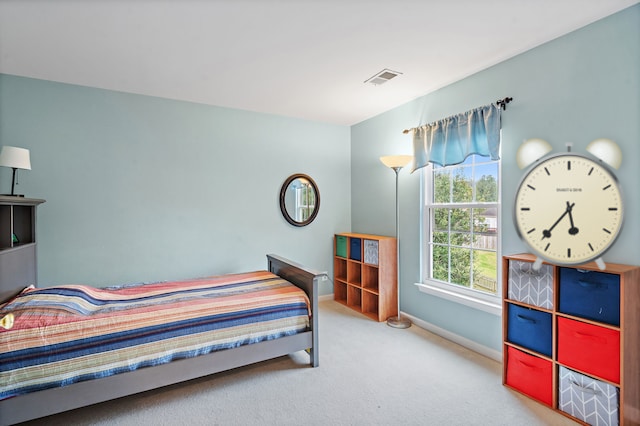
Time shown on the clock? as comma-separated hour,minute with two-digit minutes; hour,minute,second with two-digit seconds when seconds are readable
5,37
